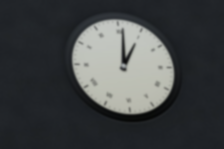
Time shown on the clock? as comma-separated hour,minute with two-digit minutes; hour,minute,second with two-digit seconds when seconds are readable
1,01
